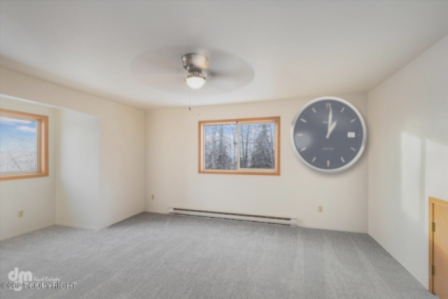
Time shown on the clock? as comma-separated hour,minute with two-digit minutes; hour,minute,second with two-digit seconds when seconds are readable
1,01
